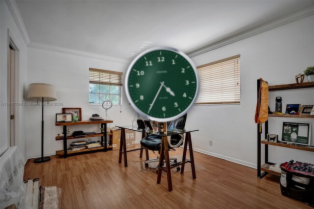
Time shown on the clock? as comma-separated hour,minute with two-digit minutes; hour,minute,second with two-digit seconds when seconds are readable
4,35
